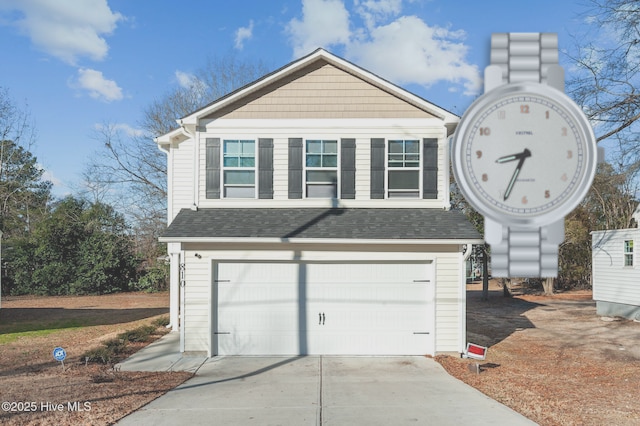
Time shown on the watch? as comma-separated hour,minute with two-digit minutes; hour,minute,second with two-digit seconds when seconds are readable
8,34
